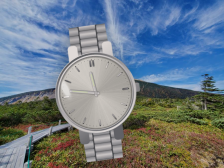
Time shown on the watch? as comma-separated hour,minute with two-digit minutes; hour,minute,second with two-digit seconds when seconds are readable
11,47
